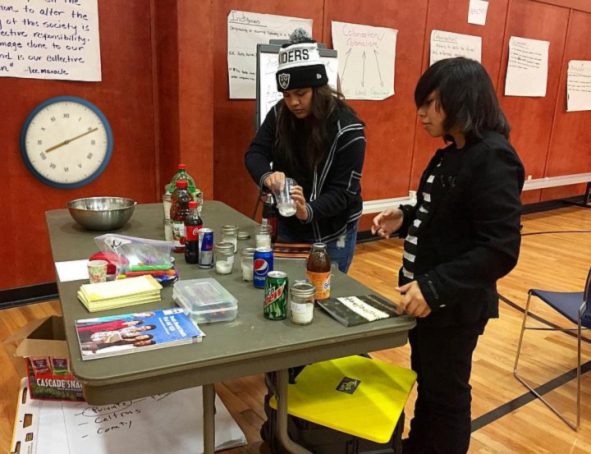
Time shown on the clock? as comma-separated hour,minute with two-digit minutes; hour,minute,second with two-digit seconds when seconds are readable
8,11
